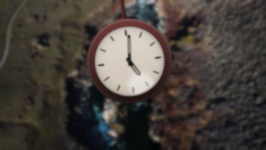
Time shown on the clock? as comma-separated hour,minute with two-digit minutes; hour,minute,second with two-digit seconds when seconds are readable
5,01
